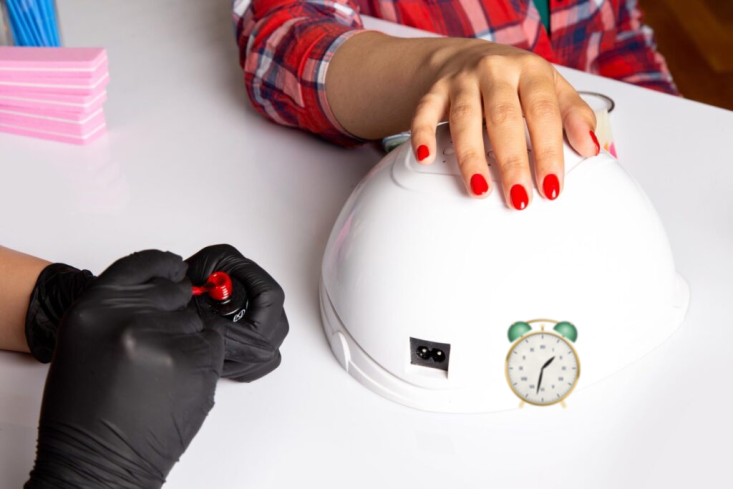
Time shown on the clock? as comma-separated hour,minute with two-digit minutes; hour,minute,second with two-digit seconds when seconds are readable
1,32
